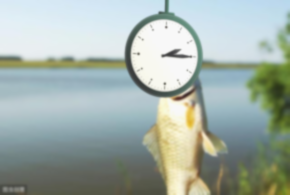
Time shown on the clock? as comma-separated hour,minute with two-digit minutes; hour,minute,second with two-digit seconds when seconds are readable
2,15
